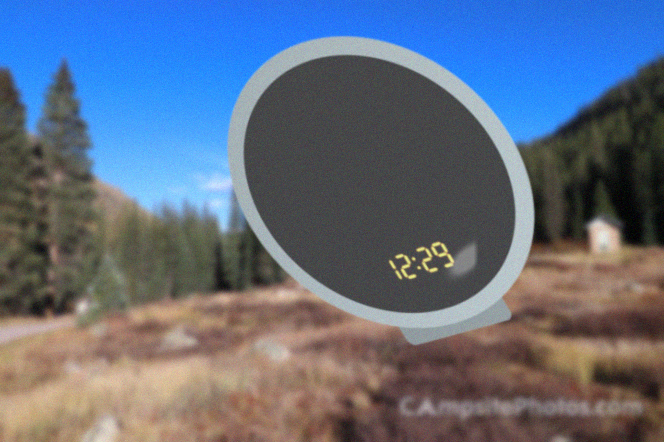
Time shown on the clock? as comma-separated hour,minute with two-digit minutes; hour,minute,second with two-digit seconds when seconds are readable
12,29
